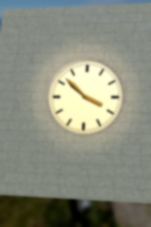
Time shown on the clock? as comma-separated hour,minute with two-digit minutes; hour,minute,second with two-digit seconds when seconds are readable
3,52
